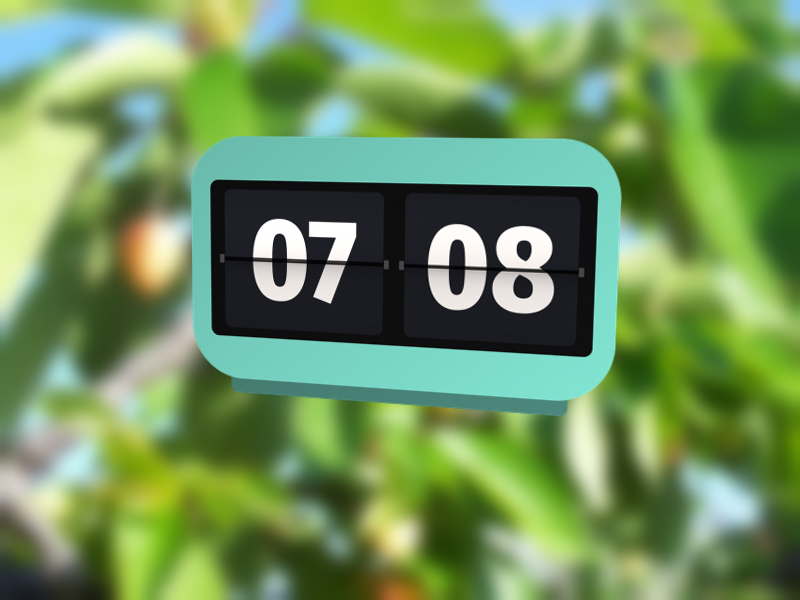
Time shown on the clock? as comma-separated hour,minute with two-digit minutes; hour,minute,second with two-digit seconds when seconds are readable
7,08
